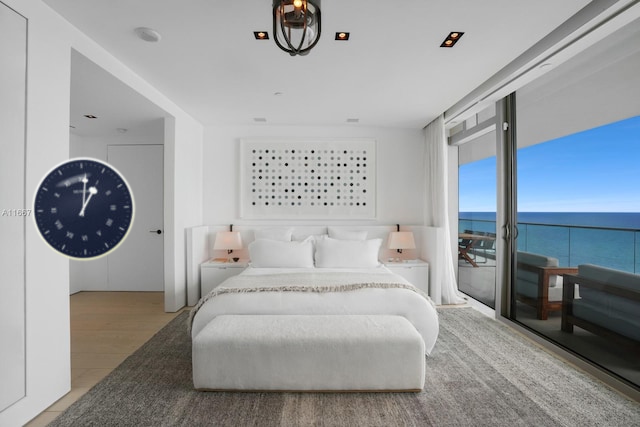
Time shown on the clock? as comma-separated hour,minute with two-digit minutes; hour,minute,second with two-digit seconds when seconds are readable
1,01
